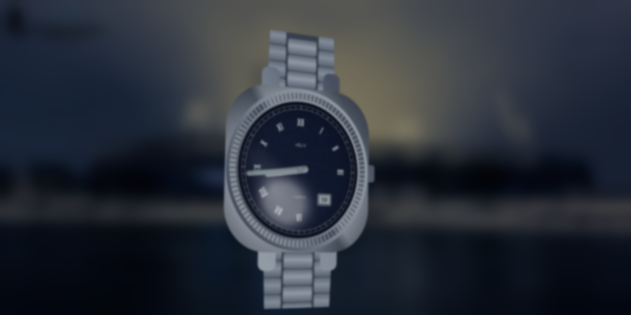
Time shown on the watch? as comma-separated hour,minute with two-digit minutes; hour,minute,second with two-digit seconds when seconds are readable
8,44
